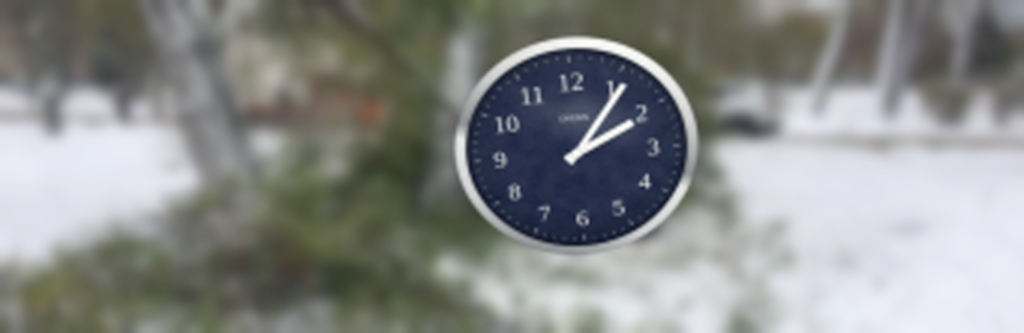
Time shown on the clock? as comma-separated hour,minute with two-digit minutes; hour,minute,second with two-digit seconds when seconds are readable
2,06
